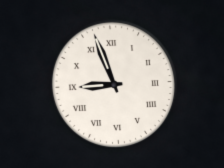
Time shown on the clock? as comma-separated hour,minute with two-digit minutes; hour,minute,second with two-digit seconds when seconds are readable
8,57
